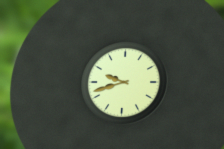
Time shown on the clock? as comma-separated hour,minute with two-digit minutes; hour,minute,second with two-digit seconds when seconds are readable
9,42
